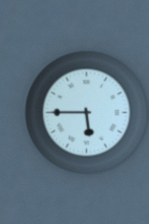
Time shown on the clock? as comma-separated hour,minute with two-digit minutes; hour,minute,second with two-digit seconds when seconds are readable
5,45
